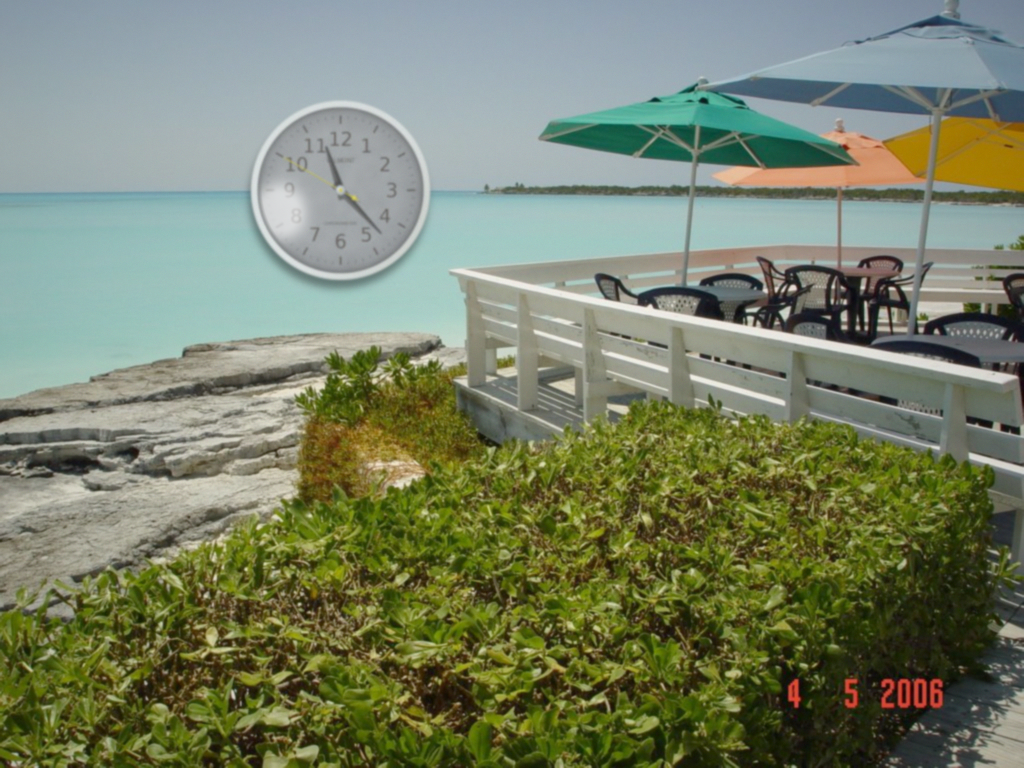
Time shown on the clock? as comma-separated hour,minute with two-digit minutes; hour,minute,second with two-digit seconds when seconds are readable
11,22,50
